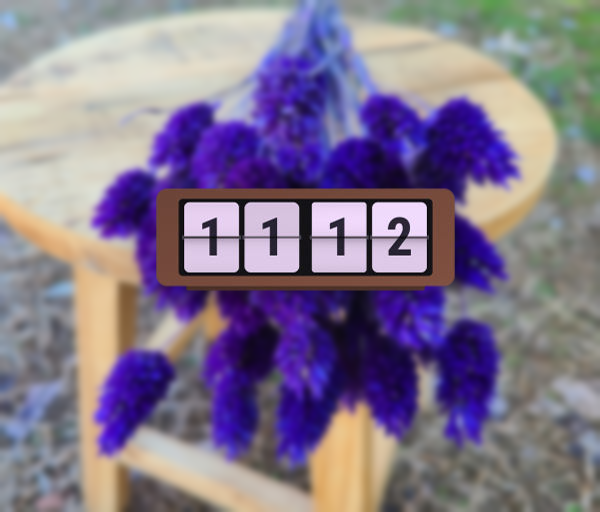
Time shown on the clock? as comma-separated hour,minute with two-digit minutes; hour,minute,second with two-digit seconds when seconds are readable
11,12
